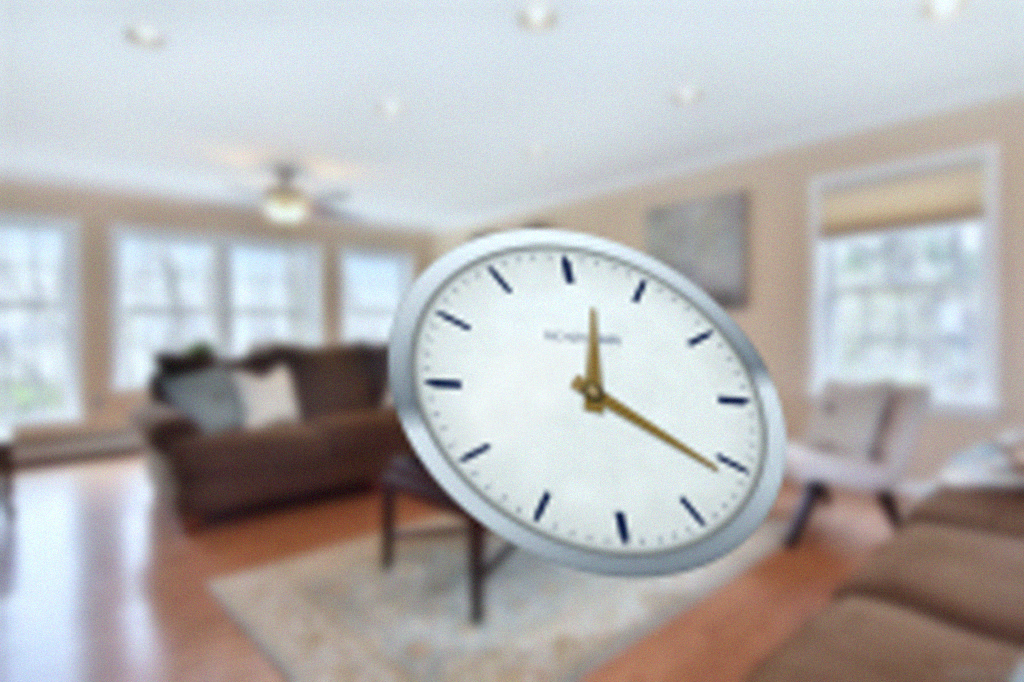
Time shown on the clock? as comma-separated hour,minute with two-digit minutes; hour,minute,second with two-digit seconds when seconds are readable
12,21
